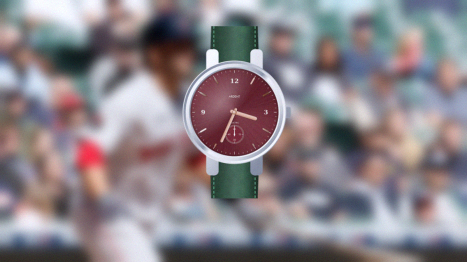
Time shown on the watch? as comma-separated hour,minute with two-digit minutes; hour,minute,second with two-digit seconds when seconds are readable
3,34
